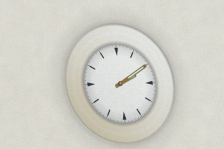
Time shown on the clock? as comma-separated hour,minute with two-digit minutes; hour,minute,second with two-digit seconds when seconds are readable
2,10
